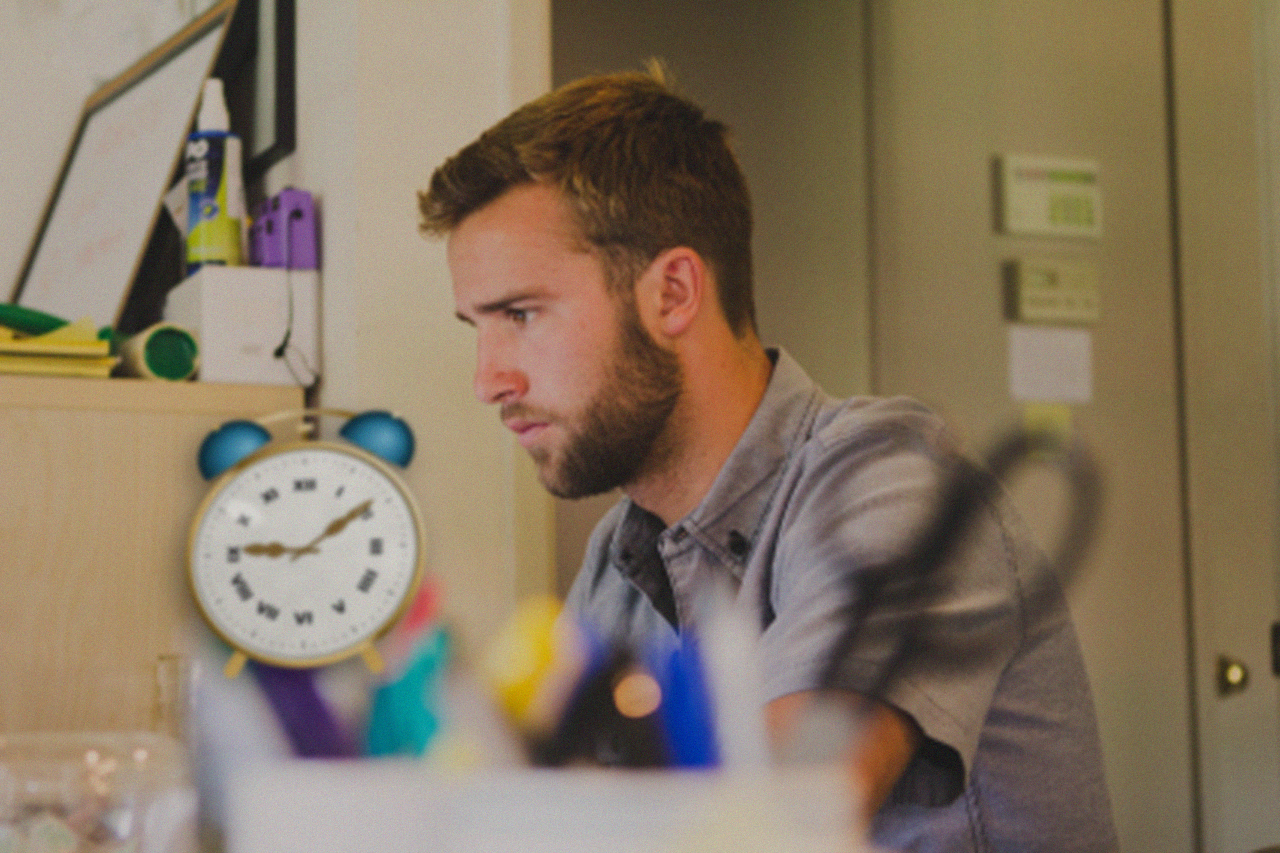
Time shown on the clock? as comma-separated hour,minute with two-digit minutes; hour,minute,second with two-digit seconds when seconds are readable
9,09
